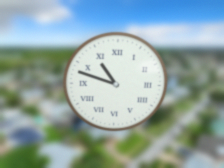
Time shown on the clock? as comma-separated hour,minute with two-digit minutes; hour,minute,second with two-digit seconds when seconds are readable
10,48
